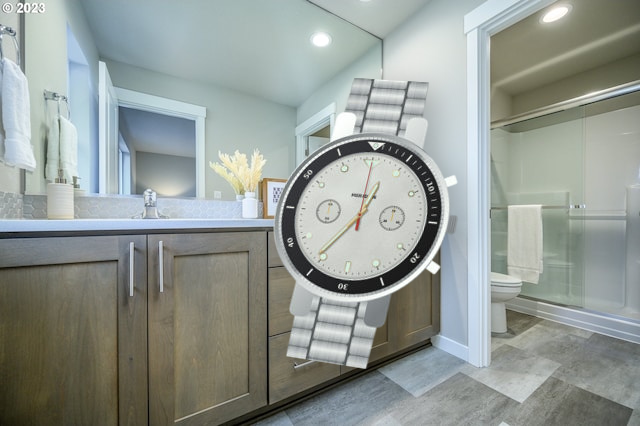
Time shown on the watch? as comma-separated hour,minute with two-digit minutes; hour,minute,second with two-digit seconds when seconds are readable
12,36
